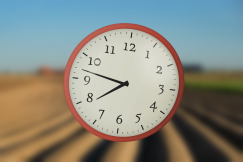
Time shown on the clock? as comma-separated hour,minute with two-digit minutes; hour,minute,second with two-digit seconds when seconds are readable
7,47
